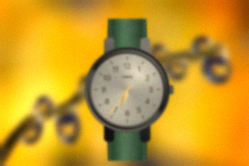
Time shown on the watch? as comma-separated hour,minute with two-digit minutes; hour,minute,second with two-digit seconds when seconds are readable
6,36
